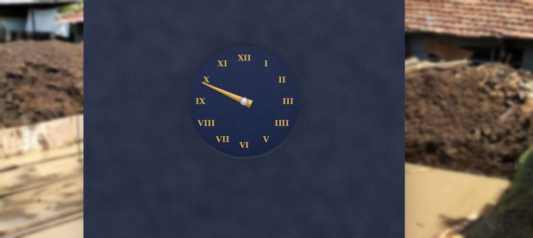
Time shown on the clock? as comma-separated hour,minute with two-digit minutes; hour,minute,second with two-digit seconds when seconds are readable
9,49
